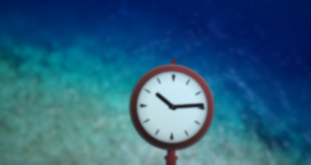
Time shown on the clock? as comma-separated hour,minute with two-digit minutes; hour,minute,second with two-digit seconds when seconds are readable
10,14
